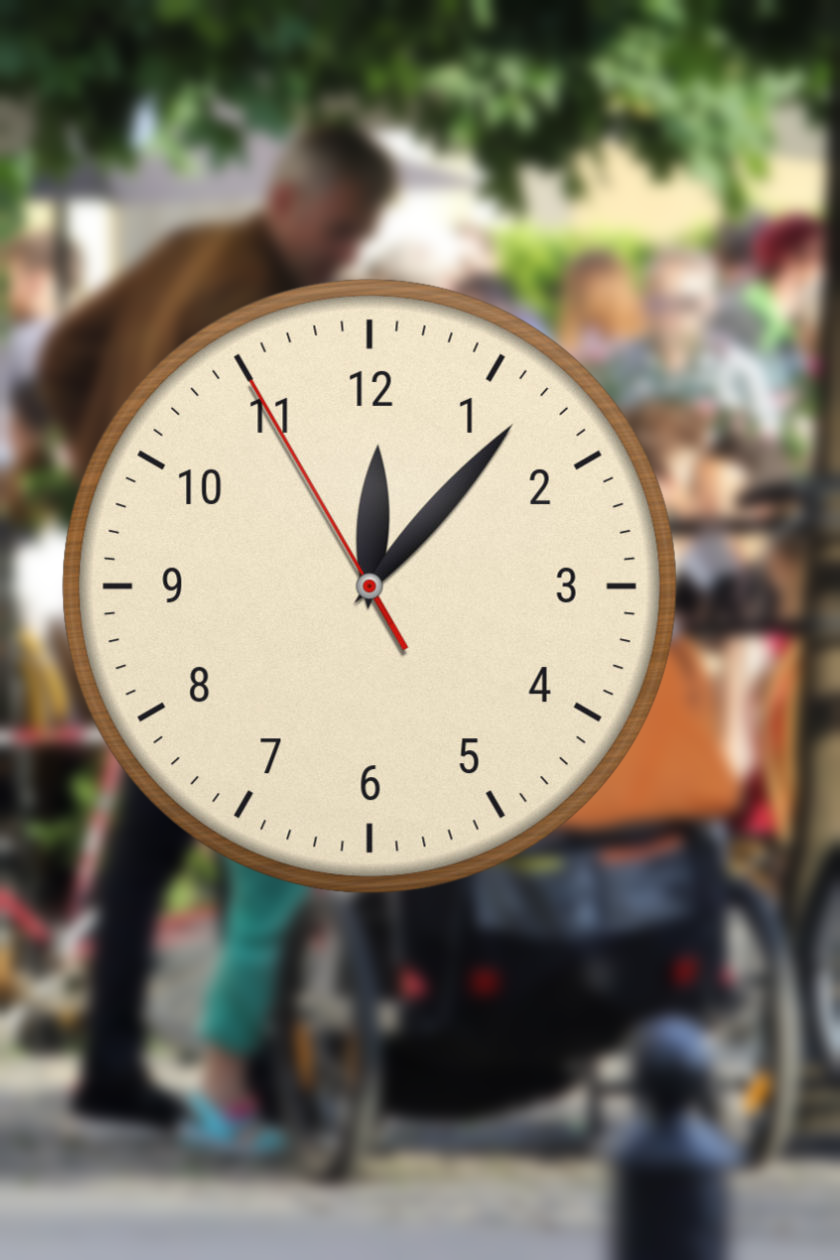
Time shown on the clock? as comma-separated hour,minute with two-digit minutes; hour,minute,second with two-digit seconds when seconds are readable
12,06,55
